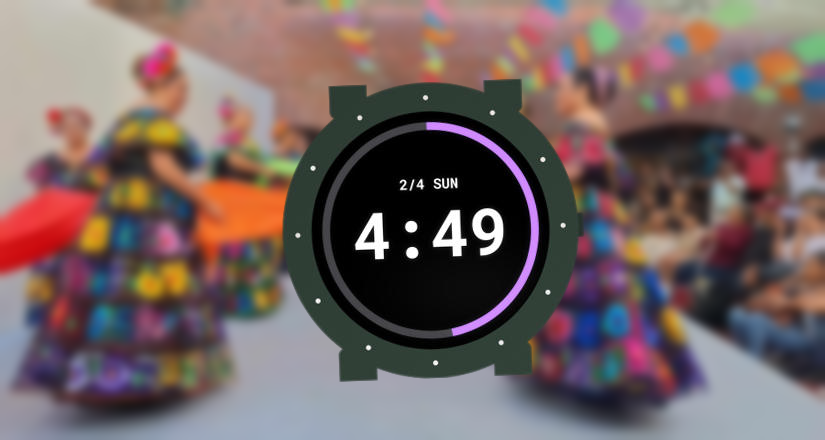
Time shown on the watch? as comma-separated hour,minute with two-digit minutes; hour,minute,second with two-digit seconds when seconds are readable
4,49
